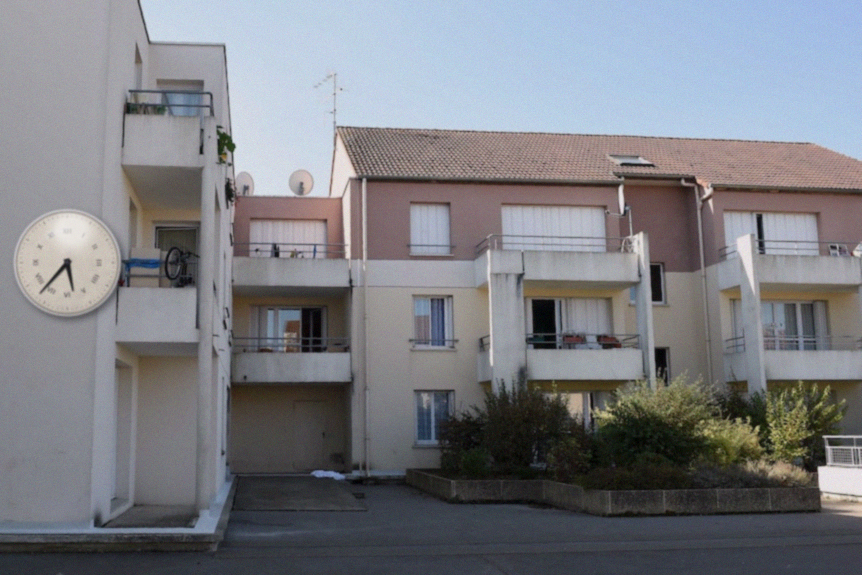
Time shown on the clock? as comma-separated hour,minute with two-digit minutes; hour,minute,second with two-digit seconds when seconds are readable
5,37
